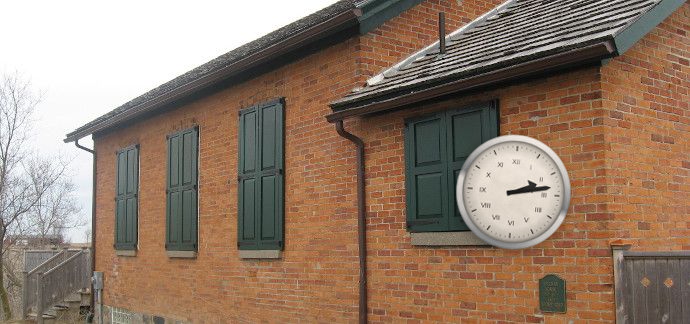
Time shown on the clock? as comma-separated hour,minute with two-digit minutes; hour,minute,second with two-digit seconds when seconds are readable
2,13
